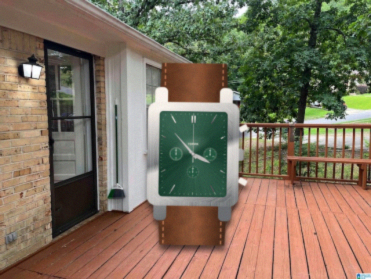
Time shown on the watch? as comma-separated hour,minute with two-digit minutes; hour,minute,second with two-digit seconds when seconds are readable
3,53
